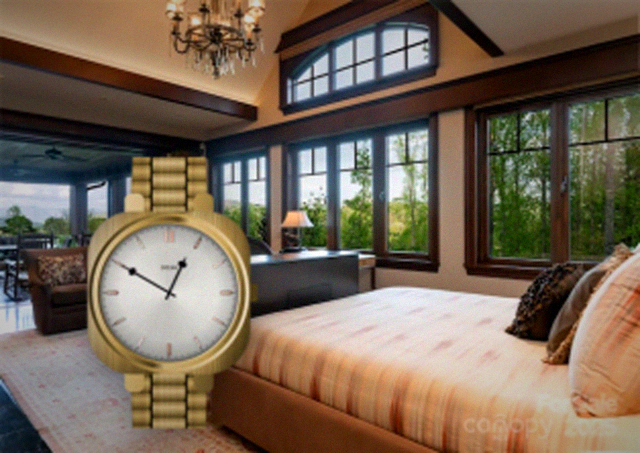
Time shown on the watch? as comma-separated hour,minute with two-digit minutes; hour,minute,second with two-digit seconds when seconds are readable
12,50
